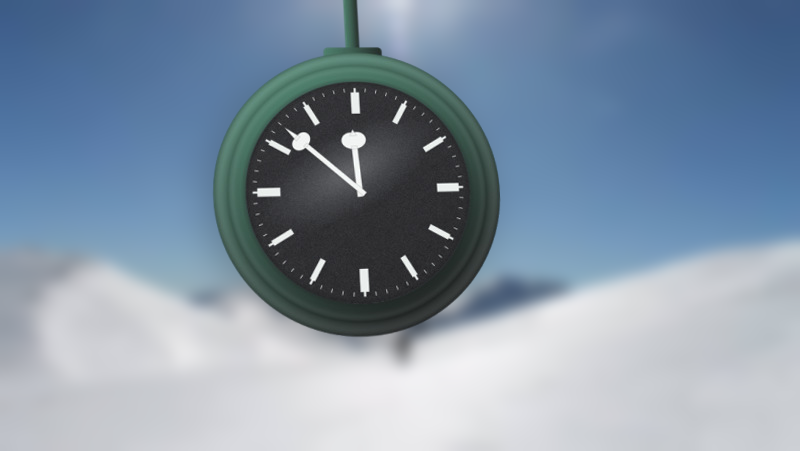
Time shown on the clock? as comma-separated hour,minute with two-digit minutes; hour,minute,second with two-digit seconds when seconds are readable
11,52
